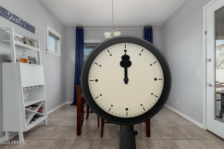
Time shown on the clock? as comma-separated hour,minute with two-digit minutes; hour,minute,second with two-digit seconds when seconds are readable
12,00
